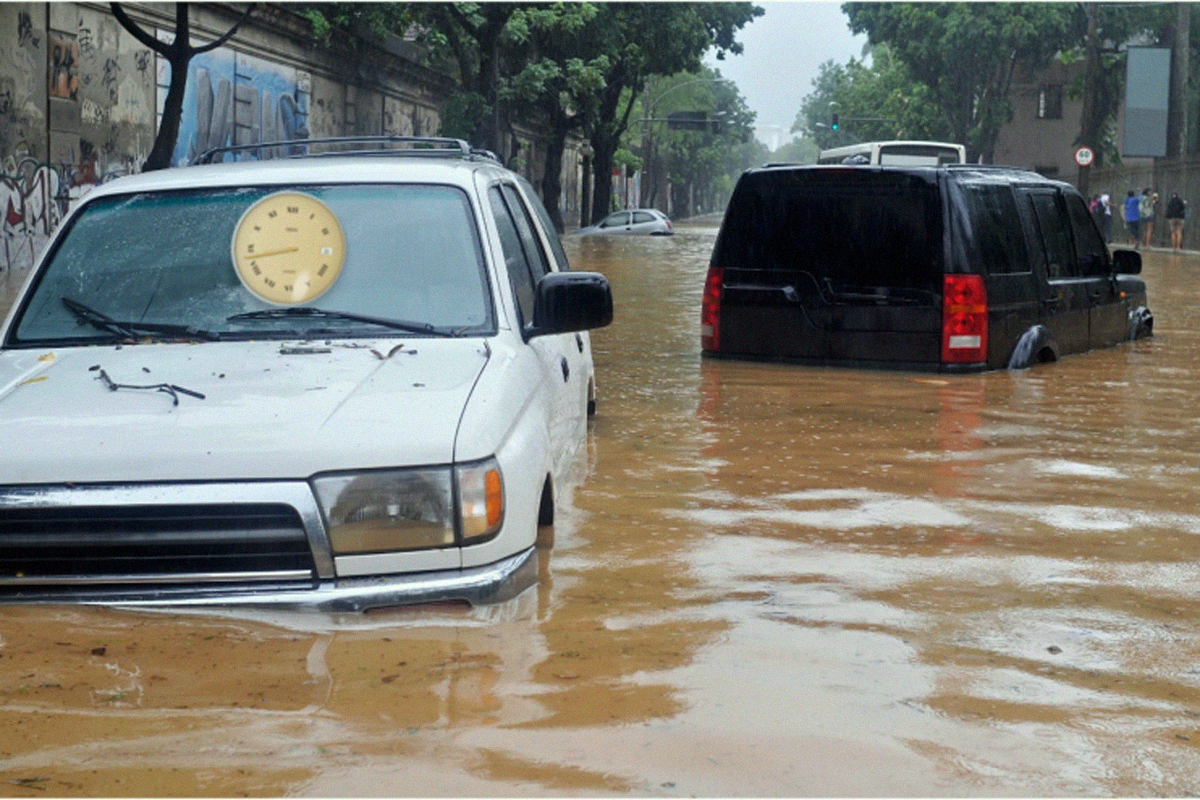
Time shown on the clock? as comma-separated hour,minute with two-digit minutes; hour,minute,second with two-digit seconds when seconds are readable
8,43
